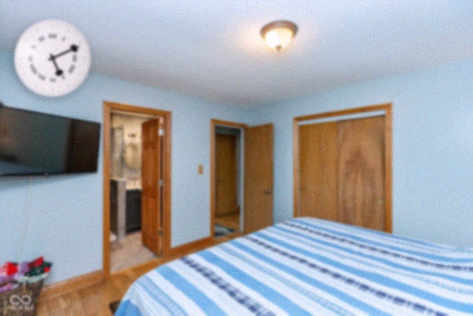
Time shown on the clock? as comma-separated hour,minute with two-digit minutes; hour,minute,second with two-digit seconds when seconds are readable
5,11
